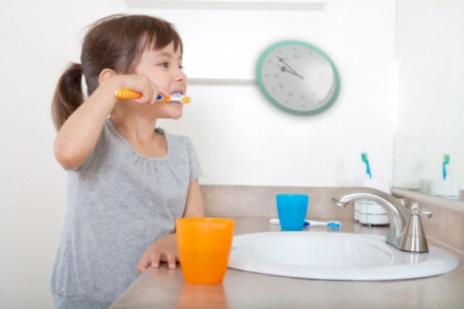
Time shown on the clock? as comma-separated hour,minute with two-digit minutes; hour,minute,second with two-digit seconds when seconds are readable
9,53
